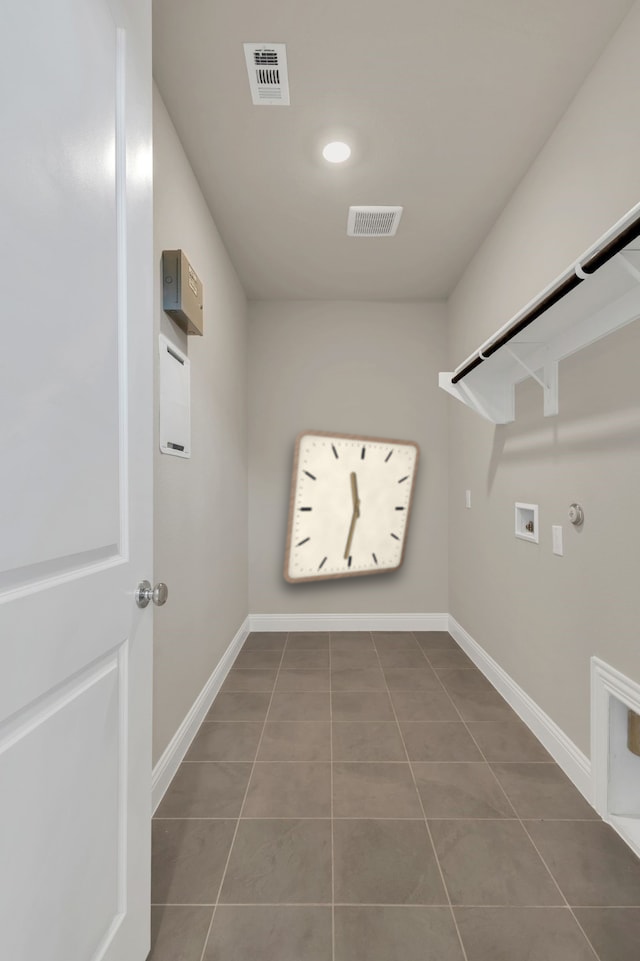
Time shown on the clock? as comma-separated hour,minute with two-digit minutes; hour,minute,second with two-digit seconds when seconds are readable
11,31
